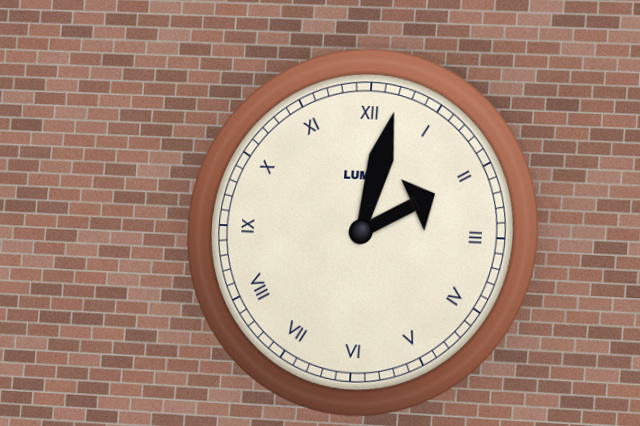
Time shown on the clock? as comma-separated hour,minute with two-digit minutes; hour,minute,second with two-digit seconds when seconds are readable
2,02
